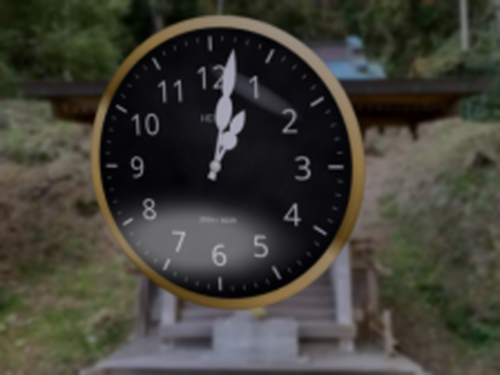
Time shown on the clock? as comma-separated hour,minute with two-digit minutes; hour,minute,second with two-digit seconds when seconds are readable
1,02
